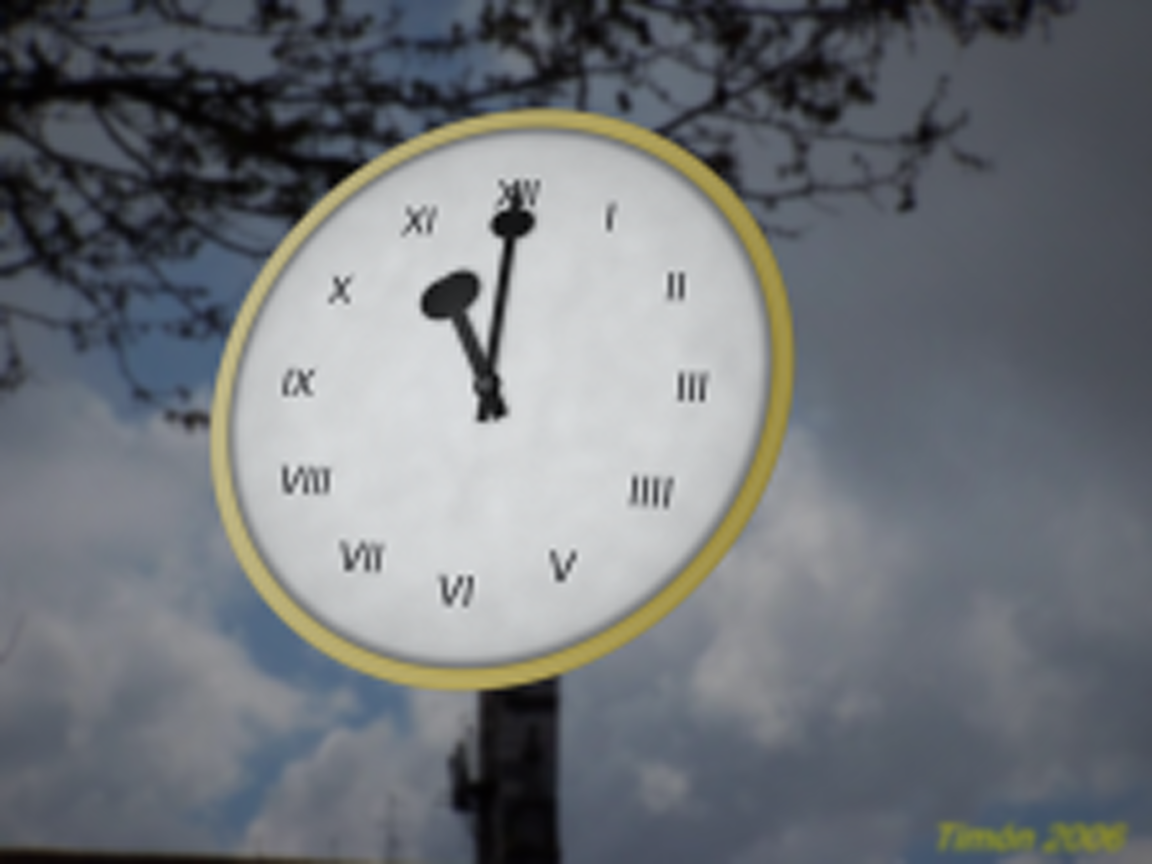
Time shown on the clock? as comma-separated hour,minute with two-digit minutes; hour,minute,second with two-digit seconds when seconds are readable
11,00
